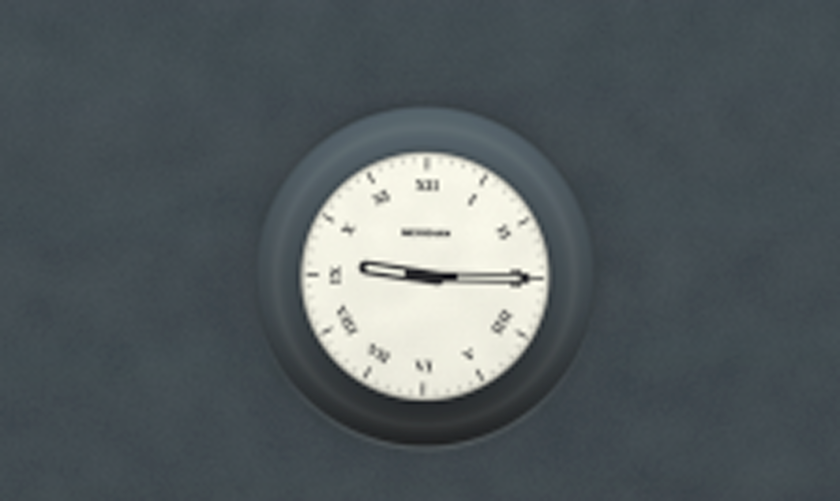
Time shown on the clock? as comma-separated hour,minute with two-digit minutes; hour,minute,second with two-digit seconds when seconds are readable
9,15
